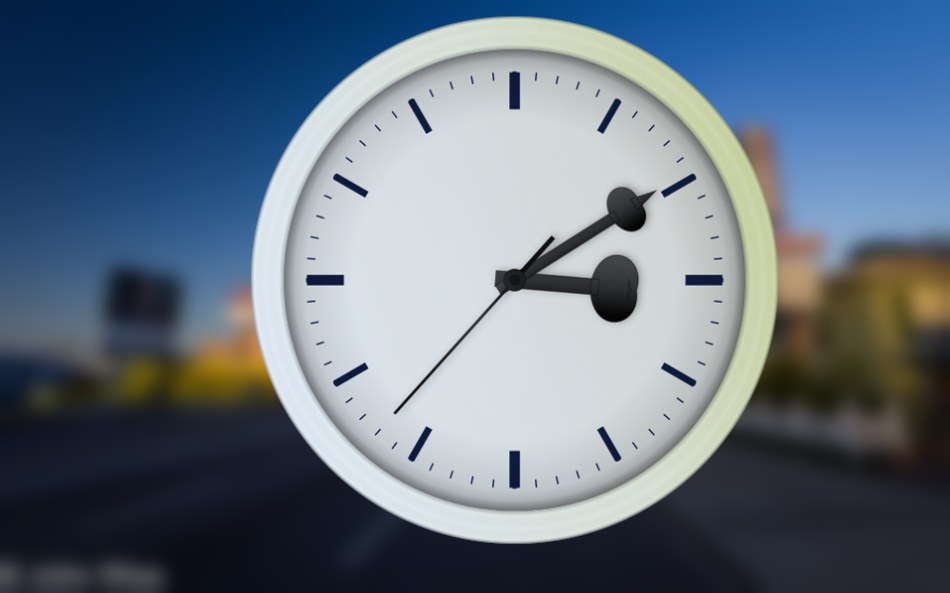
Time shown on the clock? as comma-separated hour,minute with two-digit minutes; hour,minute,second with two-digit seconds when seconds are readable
3,09,37
